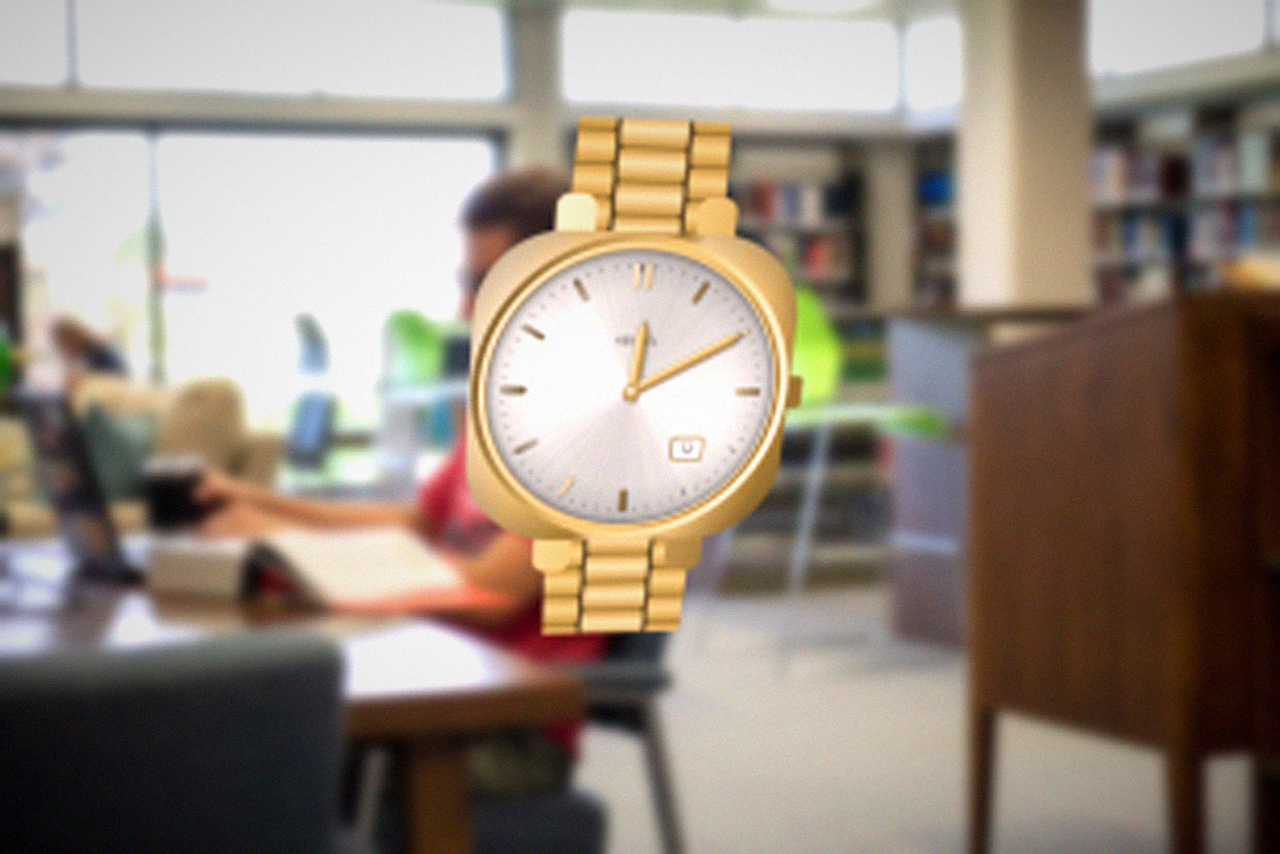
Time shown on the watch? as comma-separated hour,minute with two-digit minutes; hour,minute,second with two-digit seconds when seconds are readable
12,10
